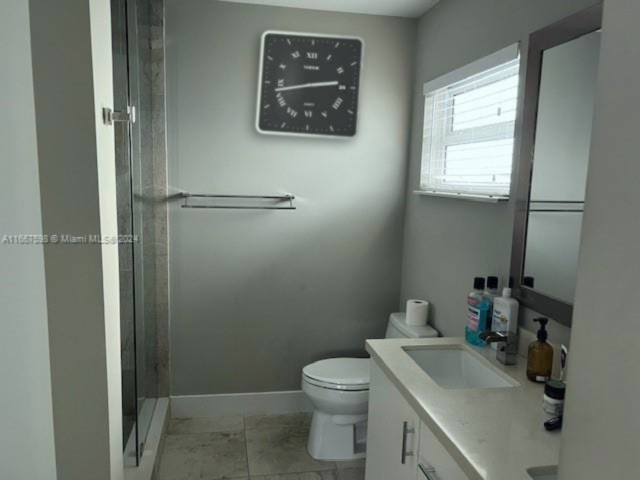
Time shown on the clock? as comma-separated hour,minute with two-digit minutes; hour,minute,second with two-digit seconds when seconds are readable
2,43
